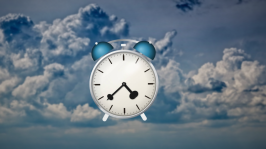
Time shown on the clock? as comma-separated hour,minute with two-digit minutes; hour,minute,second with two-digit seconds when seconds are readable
4,38
